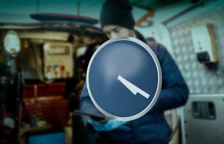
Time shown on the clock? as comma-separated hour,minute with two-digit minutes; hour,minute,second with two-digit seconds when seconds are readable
4,20
